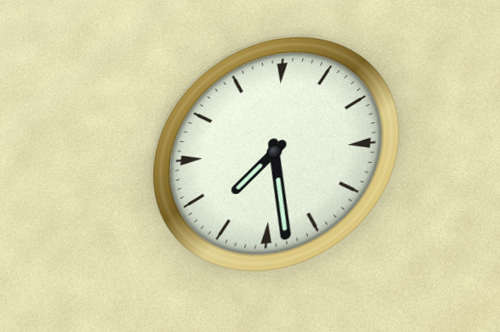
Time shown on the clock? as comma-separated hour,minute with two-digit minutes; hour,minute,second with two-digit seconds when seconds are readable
7,28
